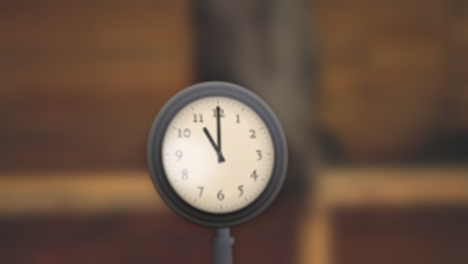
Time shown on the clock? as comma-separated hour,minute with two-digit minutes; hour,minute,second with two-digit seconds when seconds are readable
11,00
